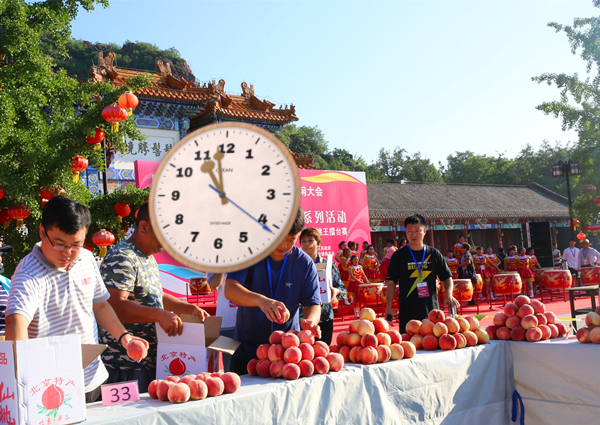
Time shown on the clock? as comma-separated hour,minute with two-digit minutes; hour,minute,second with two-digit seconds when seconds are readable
10,58,21
